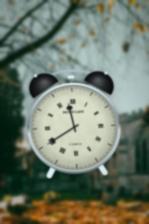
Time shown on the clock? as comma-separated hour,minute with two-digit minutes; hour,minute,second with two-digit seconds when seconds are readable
11,40
